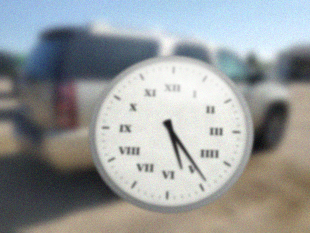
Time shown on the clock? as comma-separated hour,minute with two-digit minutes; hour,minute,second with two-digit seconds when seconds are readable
5,24
